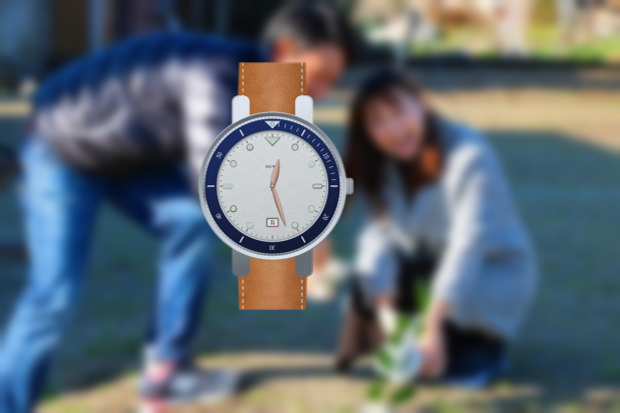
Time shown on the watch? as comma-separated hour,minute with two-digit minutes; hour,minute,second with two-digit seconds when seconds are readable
12,27
